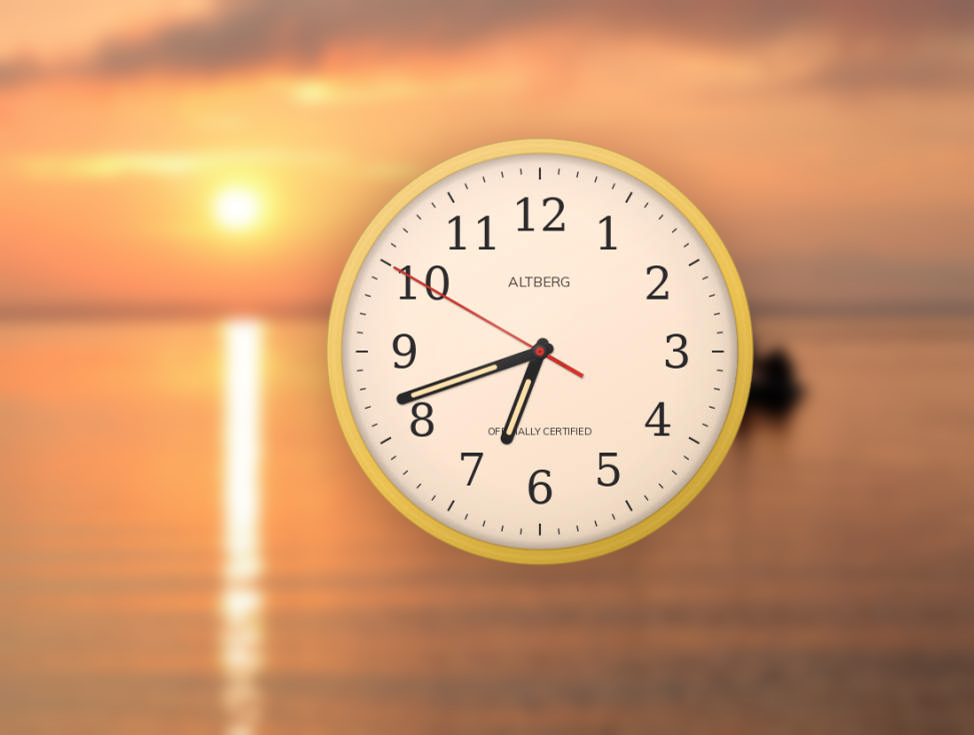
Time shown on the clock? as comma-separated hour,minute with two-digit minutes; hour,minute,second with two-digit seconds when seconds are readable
6,41,50
